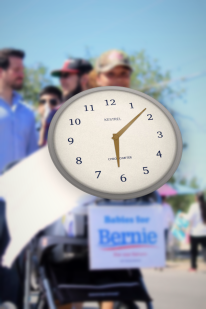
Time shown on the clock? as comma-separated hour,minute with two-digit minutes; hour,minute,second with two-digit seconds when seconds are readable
6,08
